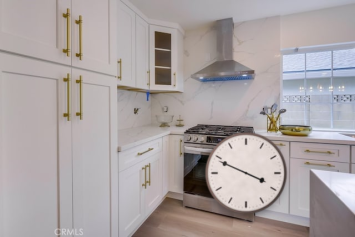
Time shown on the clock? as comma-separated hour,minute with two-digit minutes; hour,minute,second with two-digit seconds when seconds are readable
3,49
